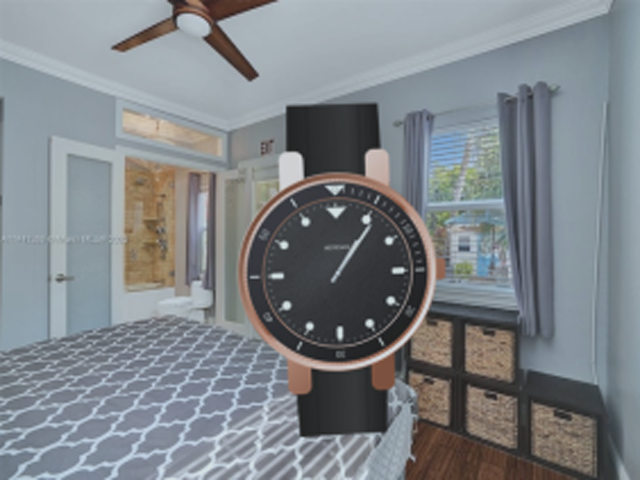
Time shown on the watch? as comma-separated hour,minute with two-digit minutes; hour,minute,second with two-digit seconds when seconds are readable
1,06
